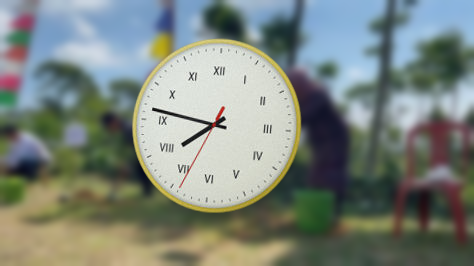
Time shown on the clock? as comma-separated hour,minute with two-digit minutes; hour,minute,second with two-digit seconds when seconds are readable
7,46,34
